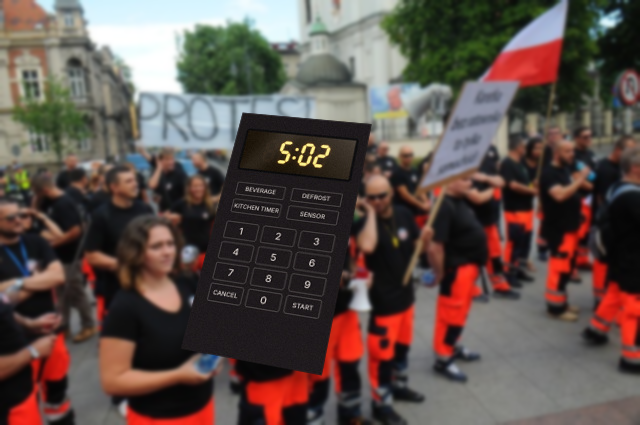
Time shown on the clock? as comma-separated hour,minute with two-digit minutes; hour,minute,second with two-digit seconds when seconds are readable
5,02
